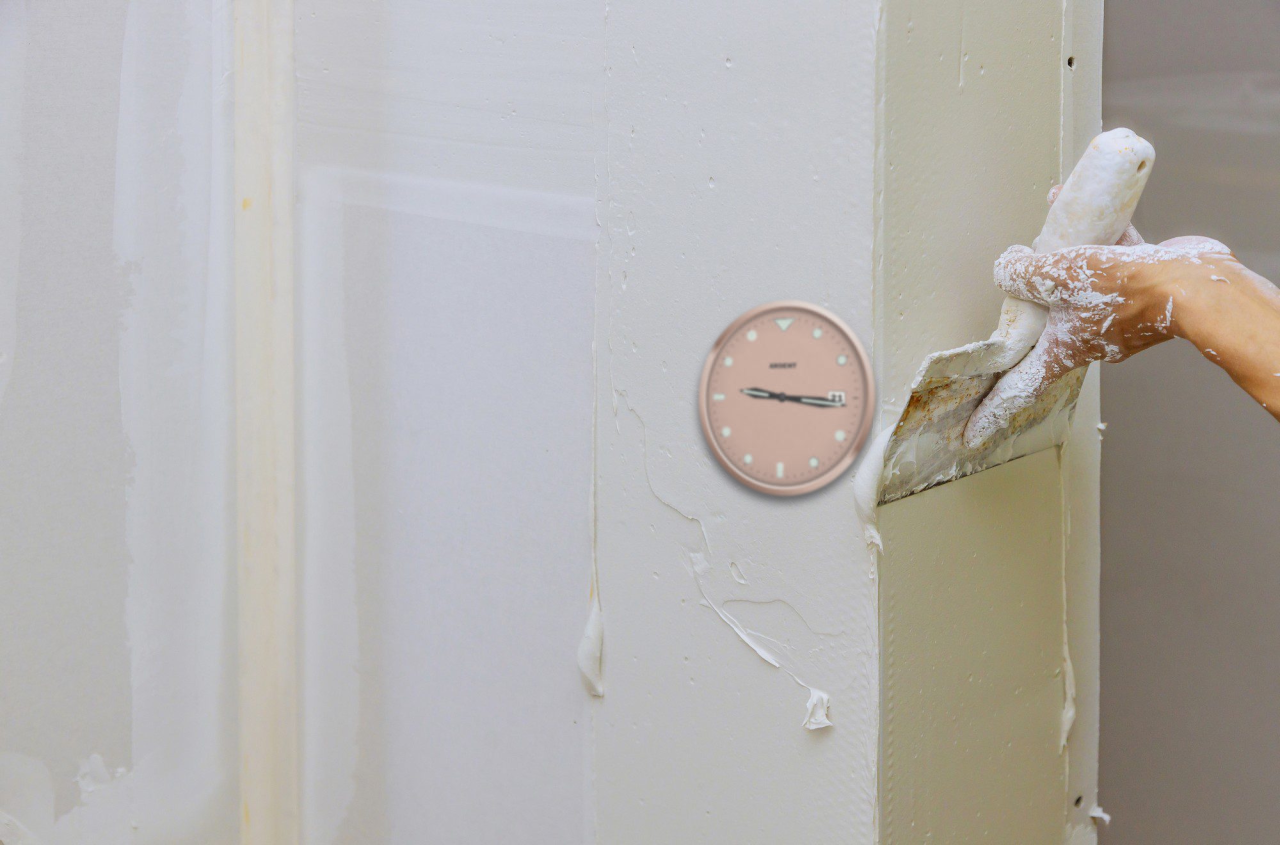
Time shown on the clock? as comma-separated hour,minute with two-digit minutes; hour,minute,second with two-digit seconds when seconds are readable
9,16
